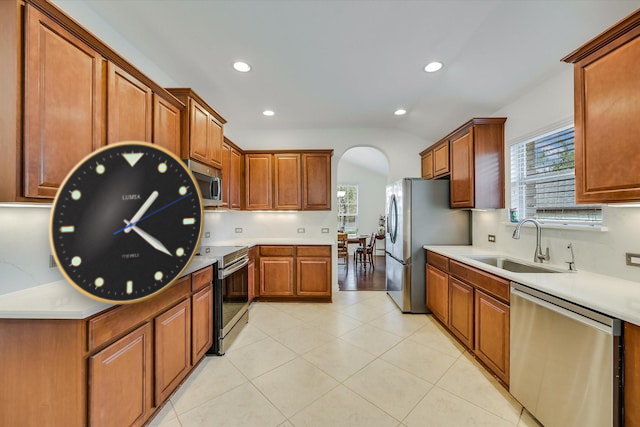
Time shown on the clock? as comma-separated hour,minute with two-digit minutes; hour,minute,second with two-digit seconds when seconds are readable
1,21,11
